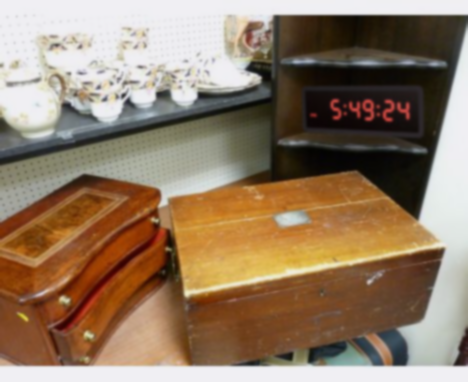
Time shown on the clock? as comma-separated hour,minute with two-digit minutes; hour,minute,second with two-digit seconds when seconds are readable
5,49,24
